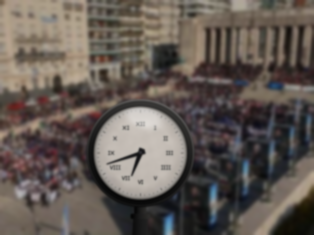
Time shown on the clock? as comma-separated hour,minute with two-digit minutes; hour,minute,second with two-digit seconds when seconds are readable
6,42
